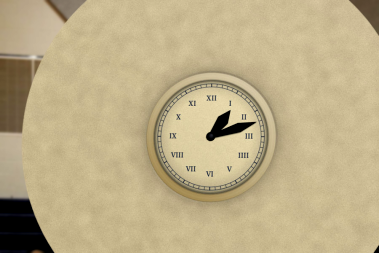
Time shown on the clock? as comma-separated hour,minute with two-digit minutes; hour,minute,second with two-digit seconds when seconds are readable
1,12
